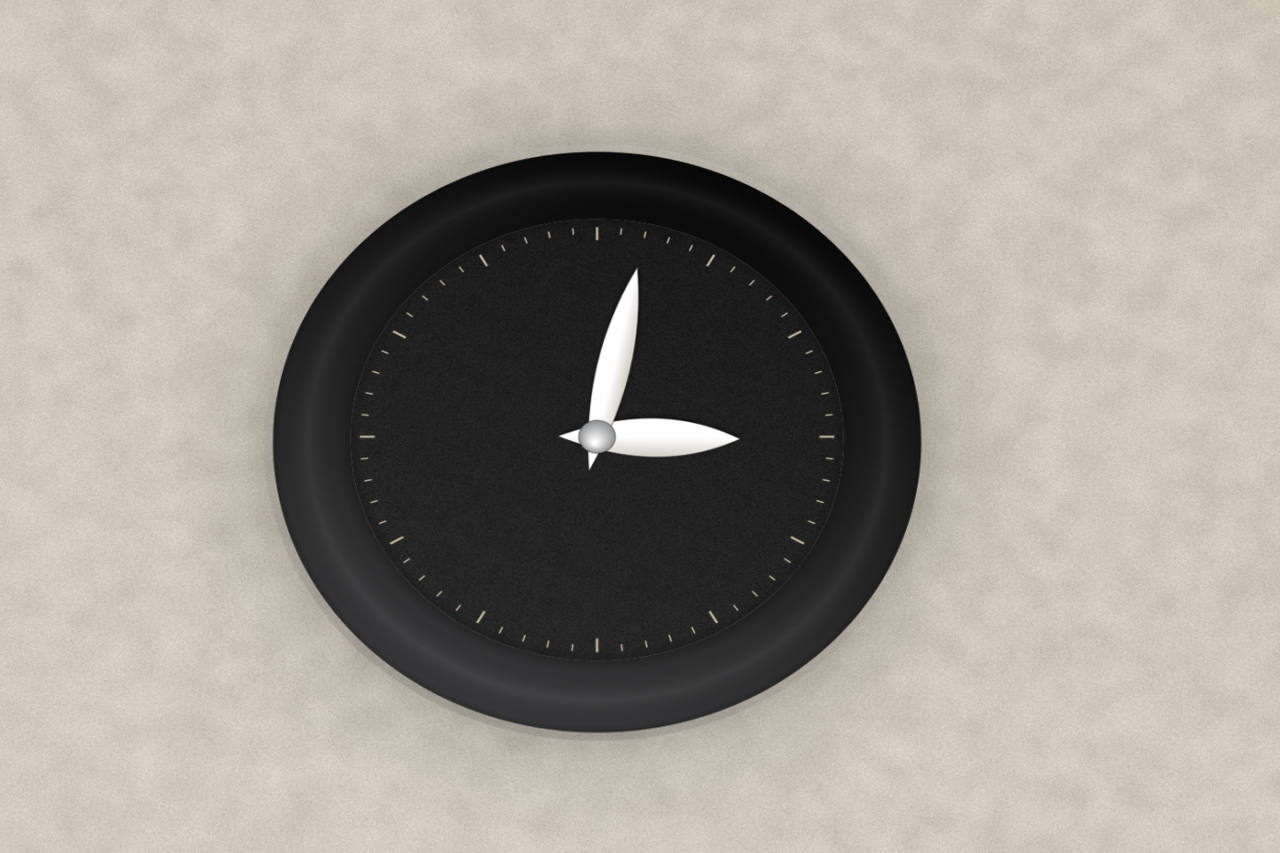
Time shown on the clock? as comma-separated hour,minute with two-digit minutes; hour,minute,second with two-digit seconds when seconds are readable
3,02
